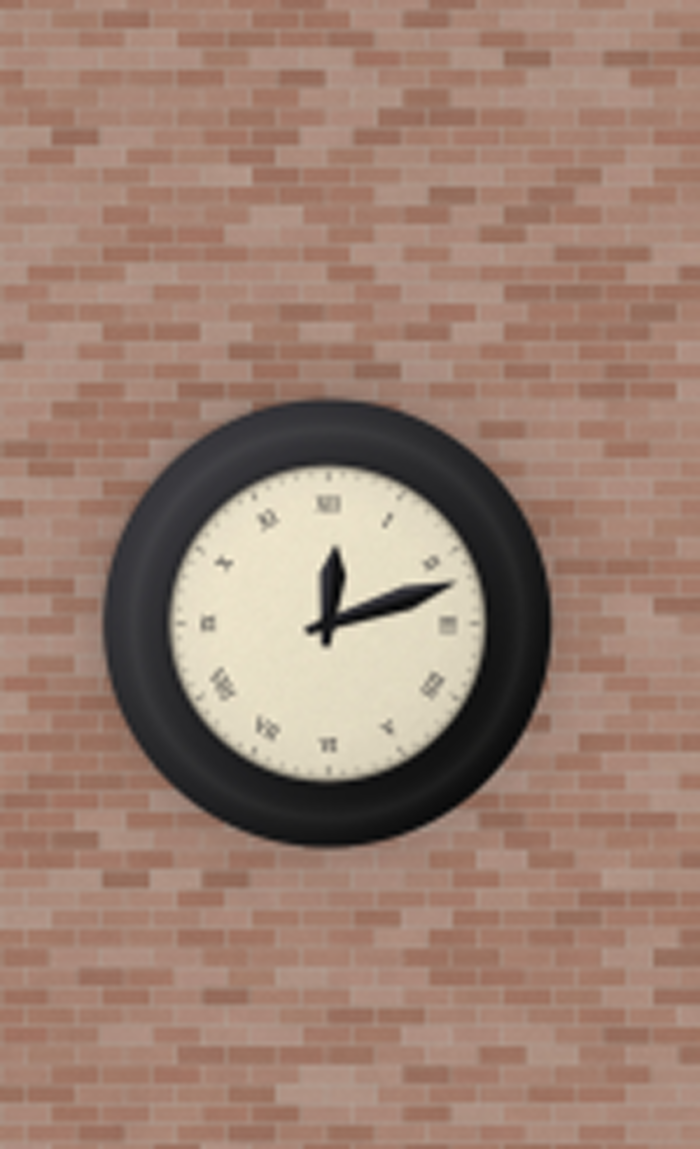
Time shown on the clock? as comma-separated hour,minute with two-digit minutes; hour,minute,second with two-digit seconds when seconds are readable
12,12
